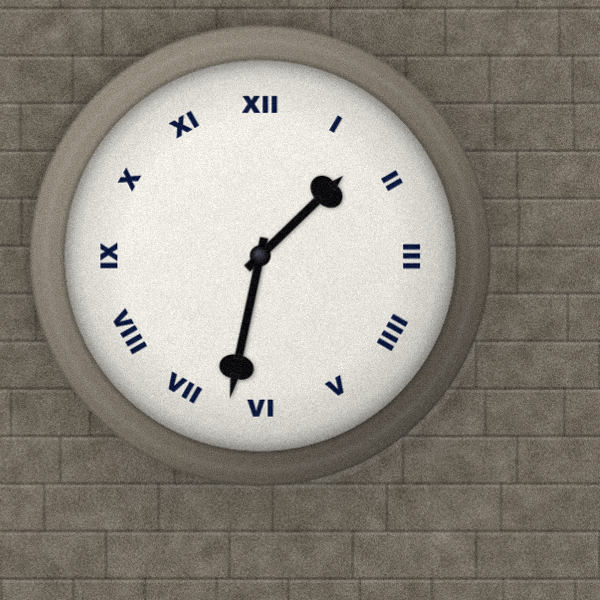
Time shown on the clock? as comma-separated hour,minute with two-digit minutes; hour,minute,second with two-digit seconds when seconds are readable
1,32
